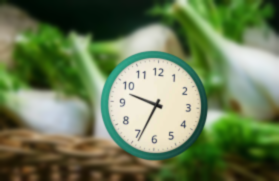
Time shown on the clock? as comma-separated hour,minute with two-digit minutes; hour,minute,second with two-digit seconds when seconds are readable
9,34
